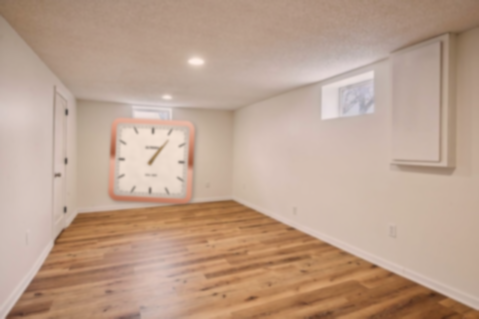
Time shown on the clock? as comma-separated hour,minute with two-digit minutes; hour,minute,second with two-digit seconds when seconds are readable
1,06
